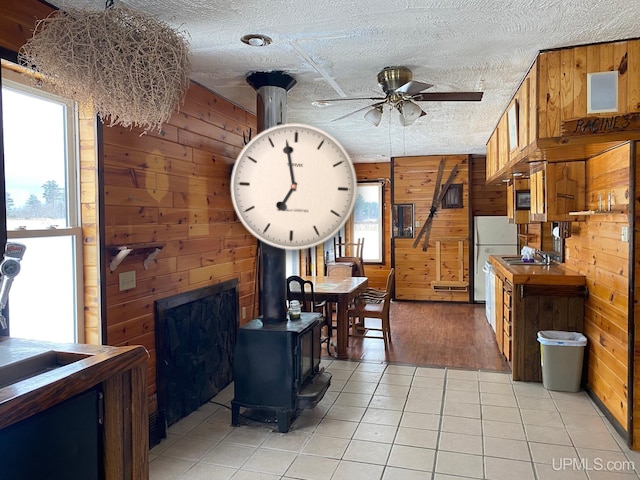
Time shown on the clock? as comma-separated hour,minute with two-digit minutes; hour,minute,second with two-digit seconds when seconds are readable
6,58
